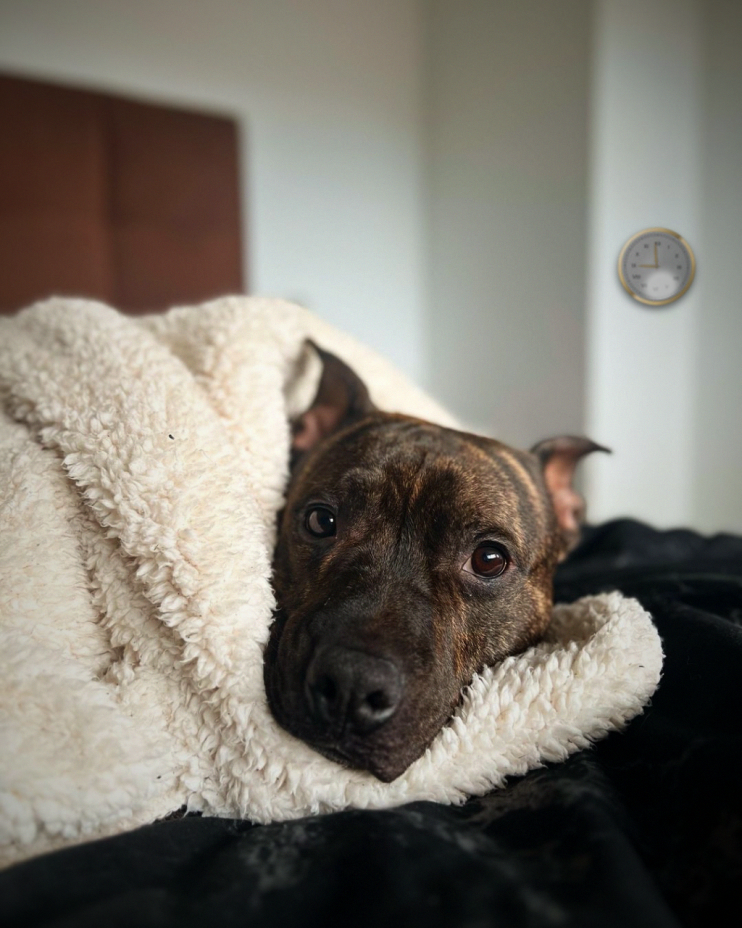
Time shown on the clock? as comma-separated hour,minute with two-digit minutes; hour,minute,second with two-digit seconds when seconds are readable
8,59
